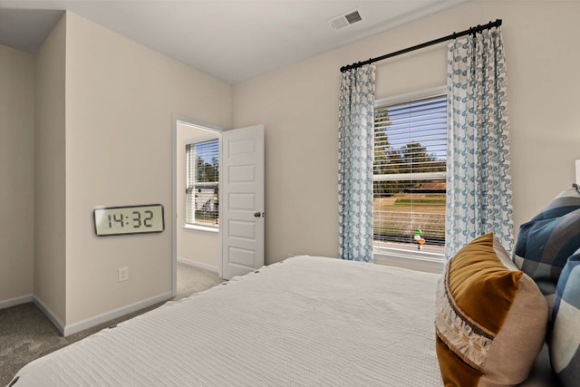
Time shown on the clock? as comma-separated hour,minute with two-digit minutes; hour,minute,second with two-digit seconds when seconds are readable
14,32
